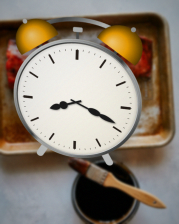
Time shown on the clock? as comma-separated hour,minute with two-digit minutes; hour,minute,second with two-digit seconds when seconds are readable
8,19
